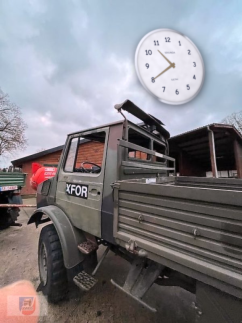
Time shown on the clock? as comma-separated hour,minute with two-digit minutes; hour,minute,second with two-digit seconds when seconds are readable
10,40
